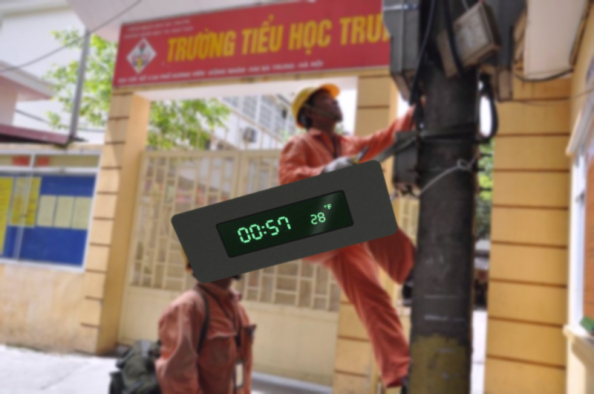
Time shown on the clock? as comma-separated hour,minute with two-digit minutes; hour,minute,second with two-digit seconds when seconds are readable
0,57
